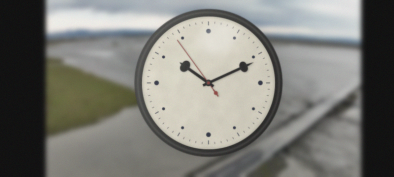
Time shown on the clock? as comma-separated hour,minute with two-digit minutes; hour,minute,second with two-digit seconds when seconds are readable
10,10,54
